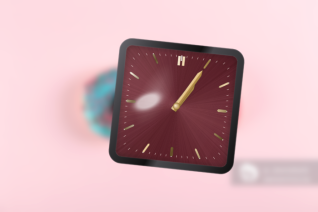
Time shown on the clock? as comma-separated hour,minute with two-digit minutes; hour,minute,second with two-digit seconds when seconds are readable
1,05
